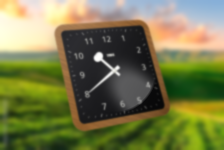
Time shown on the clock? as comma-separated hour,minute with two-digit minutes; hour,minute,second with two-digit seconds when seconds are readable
10,40
